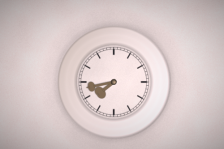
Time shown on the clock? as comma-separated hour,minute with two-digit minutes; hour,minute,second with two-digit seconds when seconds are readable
7,43
